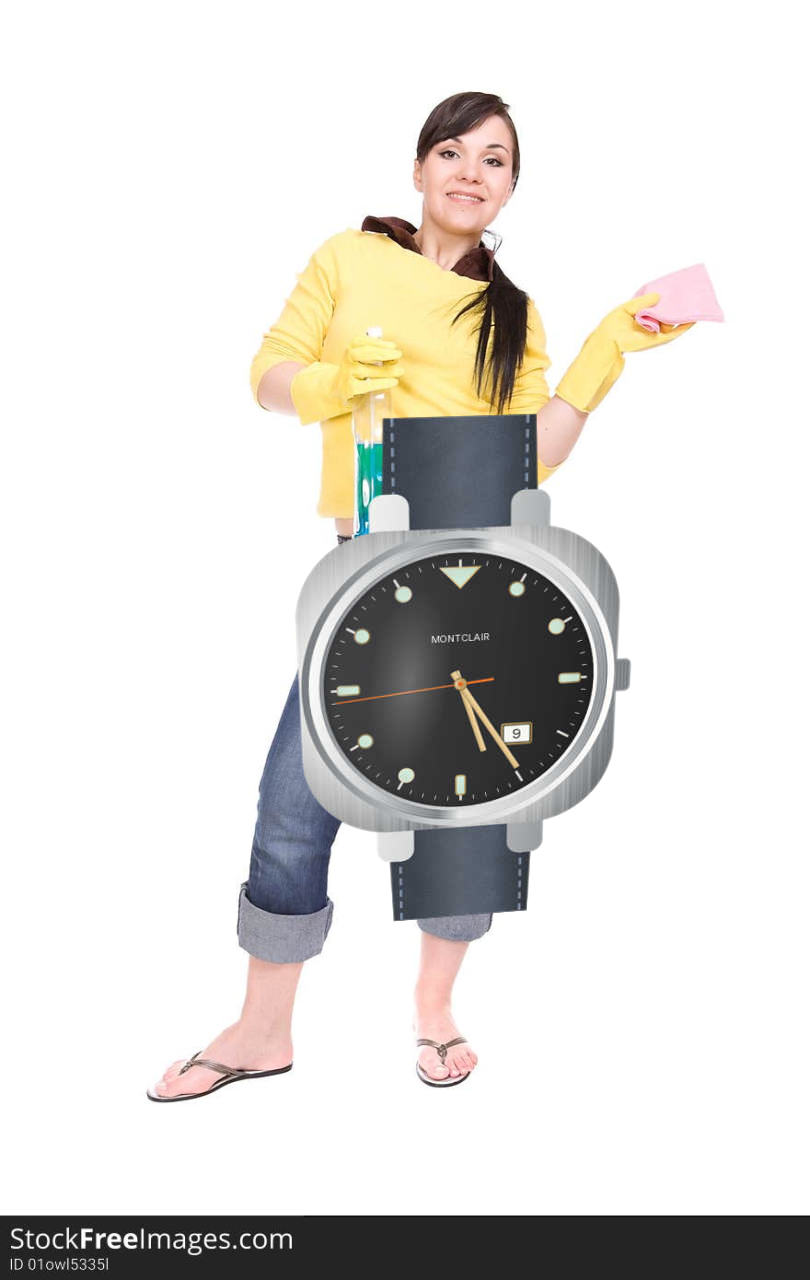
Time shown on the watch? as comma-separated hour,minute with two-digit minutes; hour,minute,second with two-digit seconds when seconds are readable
5,24,44
